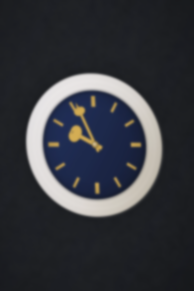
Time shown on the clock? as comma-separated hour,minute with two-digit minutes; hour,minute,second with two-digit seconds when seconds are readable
9,56
